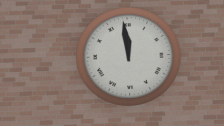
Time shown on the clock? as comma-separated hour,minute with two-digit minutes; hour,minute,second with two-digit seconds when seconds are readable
11,59
